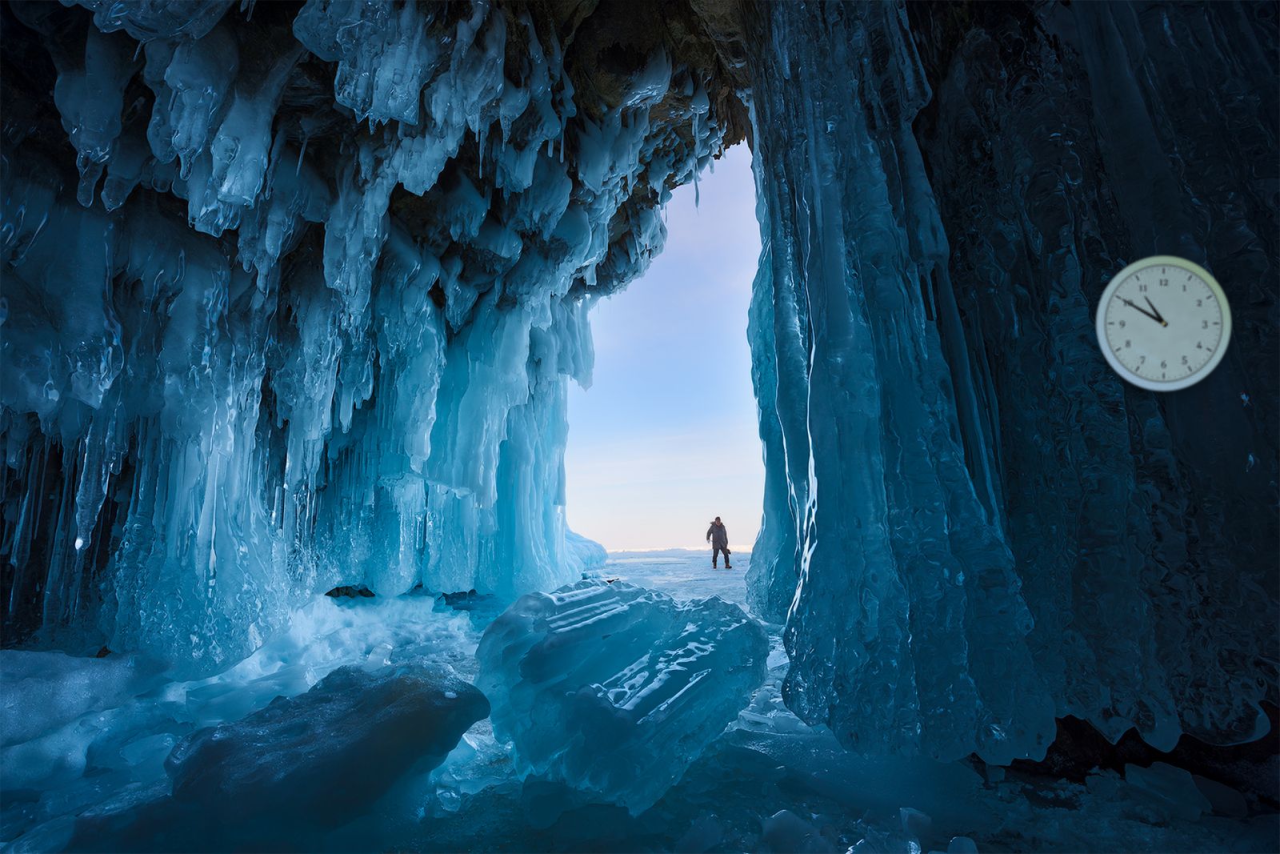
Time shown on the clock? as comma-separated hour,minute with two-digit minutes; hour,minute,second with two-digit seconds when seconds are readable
10,50
